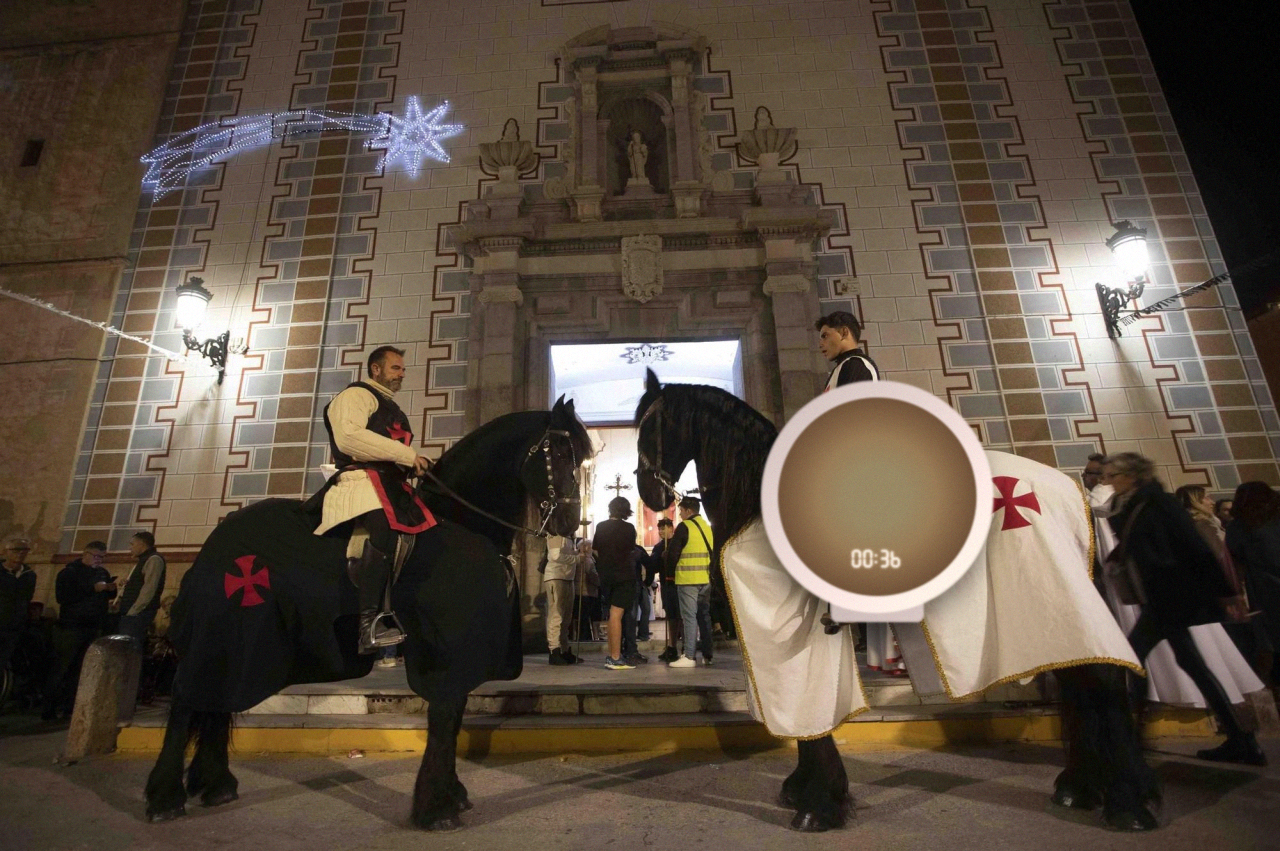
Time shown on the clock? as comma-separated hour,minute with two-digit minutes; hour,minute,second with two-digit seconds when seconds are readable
0,36
